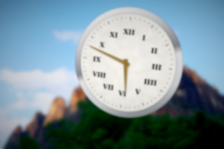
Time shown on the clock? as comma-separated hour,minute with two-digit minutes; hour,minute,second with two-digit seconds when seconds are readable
5,48
